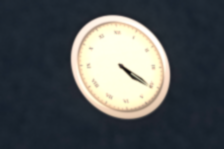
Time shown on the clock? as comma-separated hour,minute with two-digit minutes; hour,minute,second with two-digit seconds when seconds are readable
4,21
